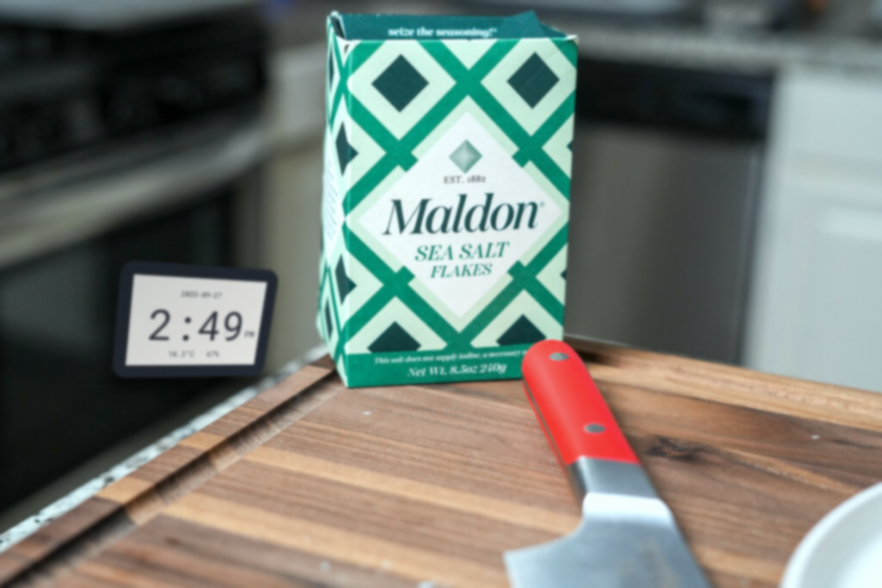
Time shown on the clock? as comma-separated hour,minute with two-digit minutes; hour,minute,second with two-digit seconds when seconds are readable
2,49
